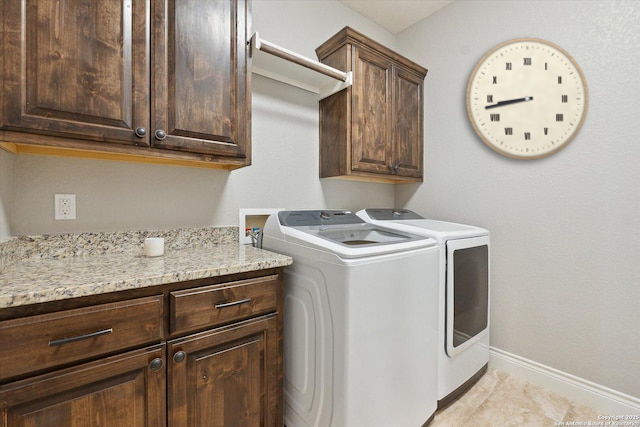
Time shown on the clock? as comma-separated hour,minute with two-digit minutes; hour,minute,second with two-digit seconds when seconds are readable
8,43
